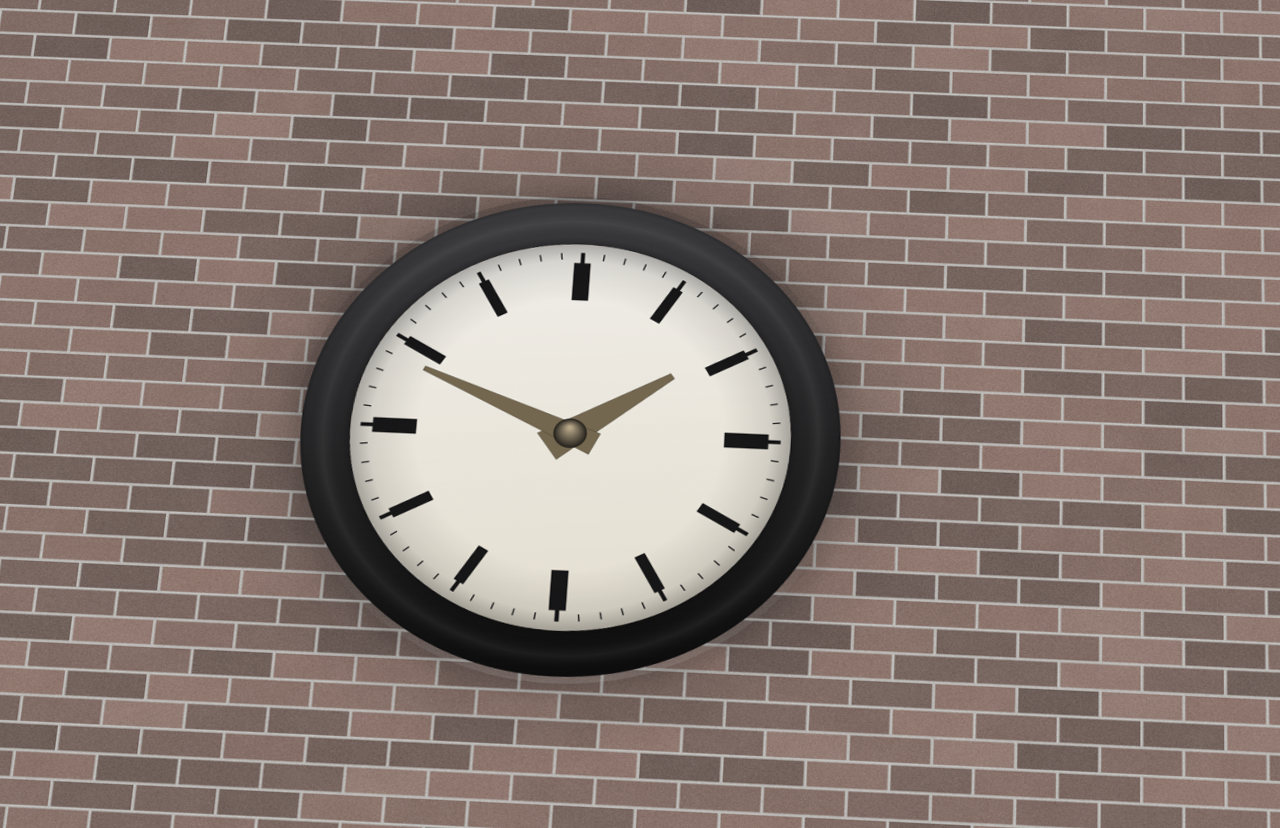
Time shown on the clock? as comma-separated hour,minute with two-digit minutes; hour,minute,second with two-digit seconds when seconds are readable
1,49
